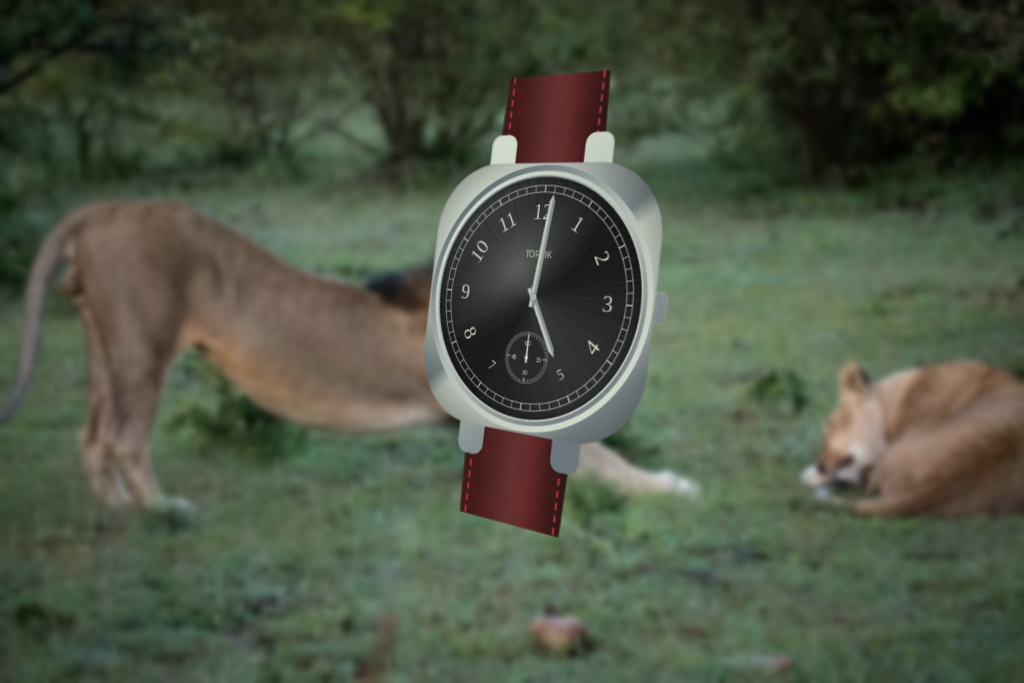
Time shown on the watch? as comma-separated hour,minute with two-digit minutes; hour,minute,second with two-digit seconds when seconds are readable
5,01
